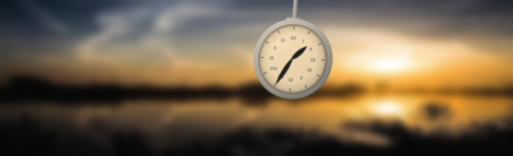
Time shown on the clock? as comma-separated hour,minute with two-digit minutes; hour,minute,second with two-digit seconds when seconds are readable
1,35
